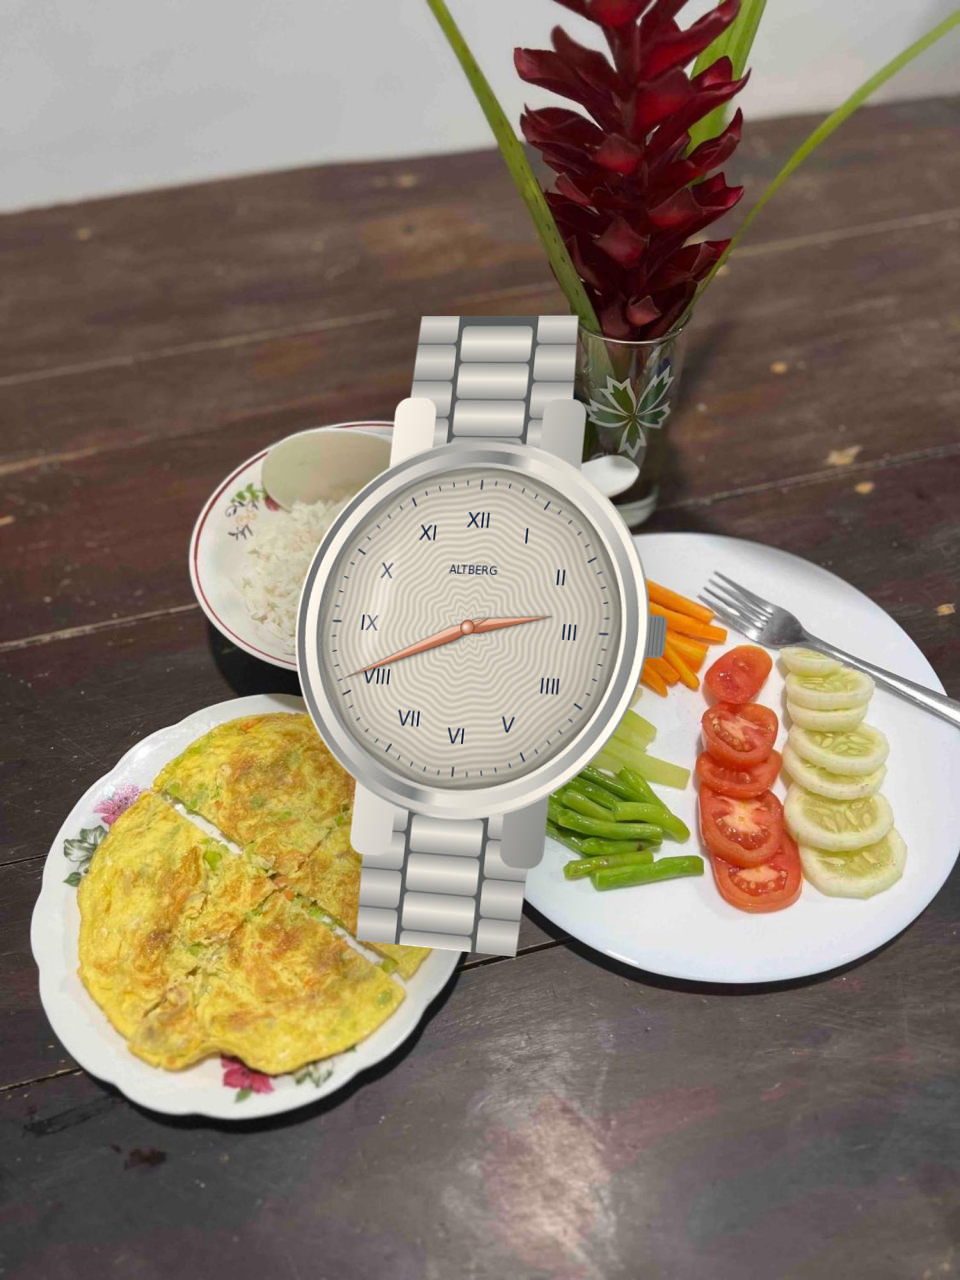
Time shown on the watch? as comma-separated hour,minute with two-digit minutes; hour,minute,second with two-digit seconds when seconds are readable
2,41
